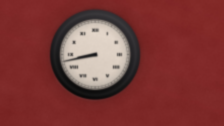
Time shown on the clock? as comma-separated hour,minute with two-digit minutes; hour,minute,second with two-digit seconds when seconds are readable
8,43
